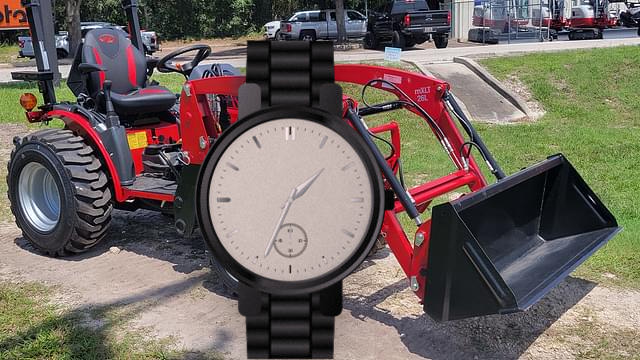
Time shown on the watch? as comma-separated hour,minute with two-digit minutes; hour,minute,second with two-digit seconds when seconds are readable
1,34
